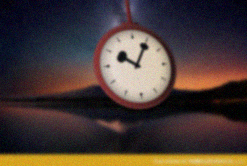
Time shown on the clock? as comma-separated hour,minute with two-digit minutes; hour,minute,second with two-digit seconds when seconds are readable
10,05
